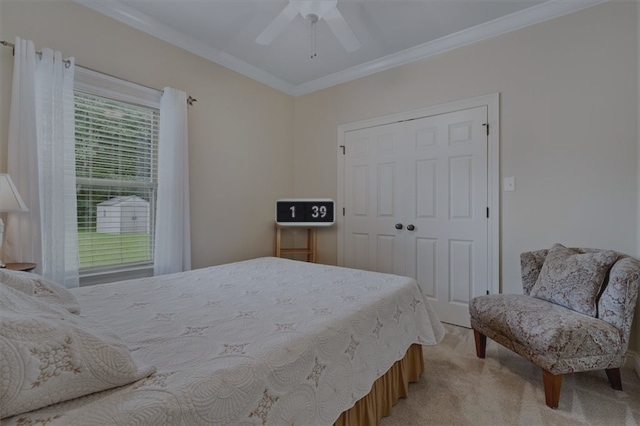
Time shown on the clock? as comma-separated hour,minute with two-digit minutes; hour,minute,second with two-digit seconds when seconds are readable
1,39
